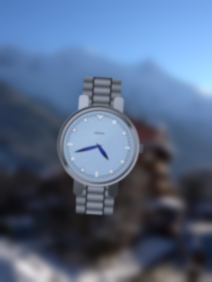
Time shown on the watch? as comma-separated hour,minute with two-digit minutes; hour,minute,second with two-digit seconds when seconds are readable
4,42
